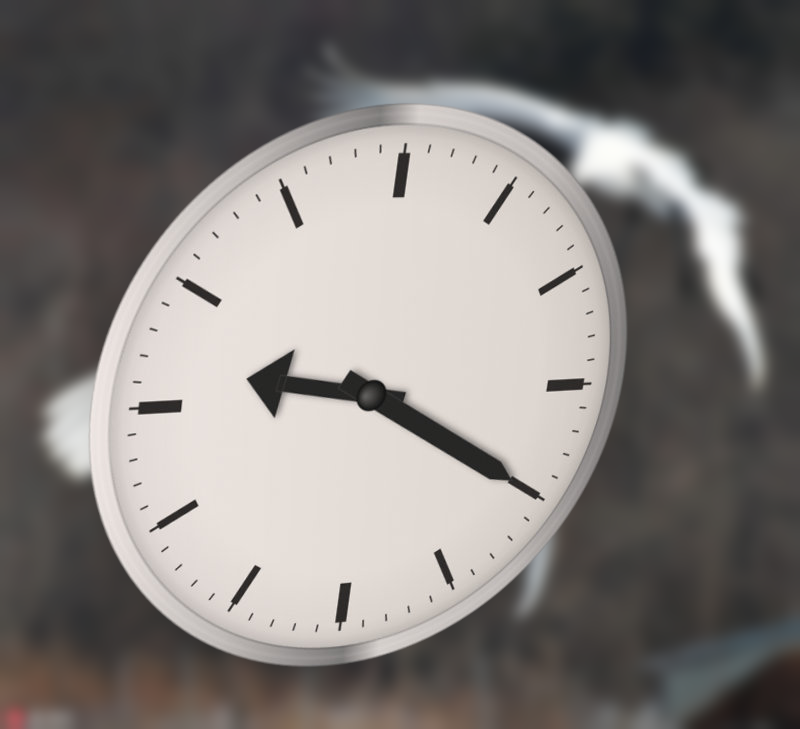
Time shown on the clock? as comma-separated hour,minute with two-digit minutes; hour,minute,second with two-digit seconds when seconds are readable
9,20
